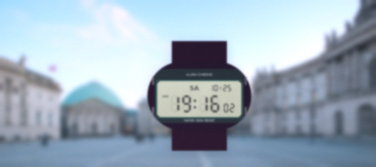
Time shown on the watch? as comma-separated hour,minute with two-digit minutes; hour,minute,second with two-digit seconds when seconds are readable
19,16
